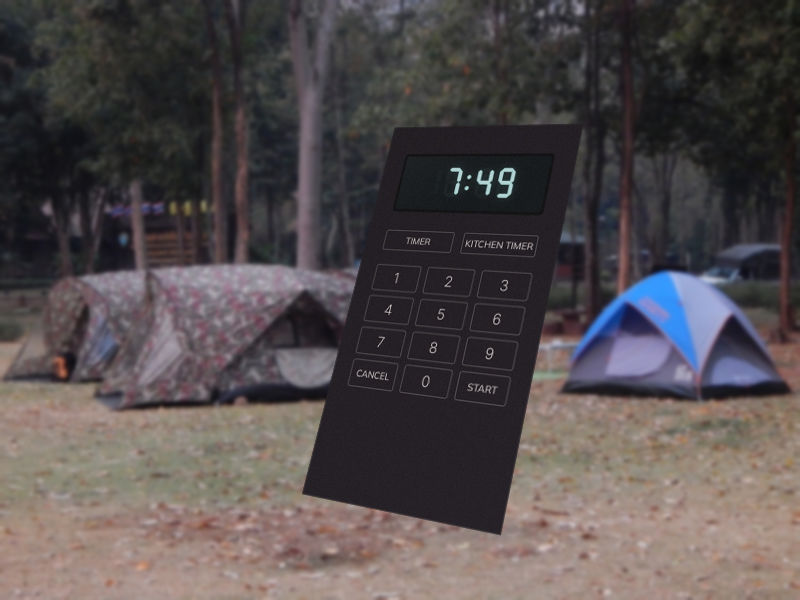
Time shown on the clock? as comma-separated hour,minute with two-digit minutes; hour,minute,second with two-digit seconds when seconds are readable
7,49
